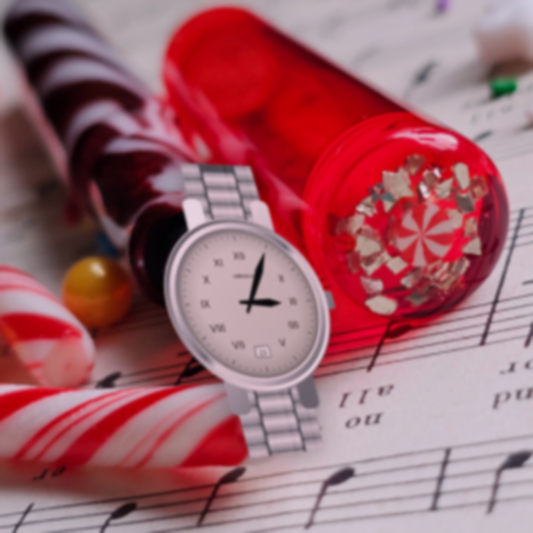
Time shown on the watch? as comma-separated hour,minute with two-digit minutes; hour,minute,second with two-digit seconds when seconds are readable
3,05
